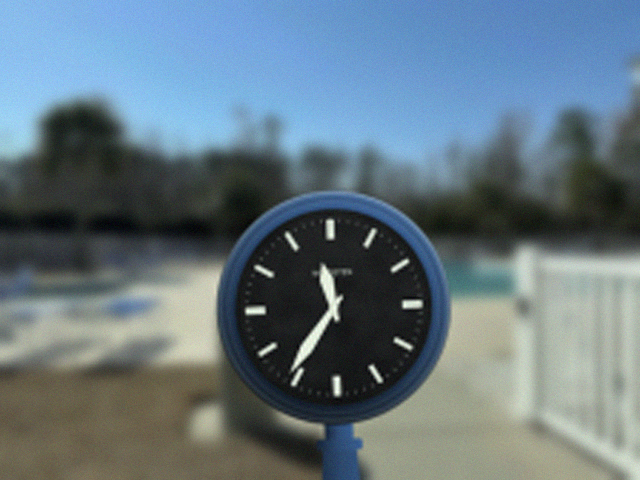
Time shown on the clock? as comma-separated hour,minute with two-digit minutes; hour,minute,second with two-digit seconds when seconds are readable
11,36
